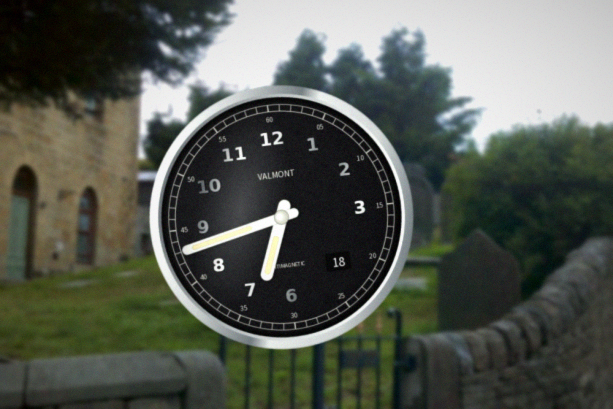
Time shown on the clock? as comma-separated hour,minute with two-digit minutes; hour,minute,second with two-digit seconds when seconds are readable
6,43
